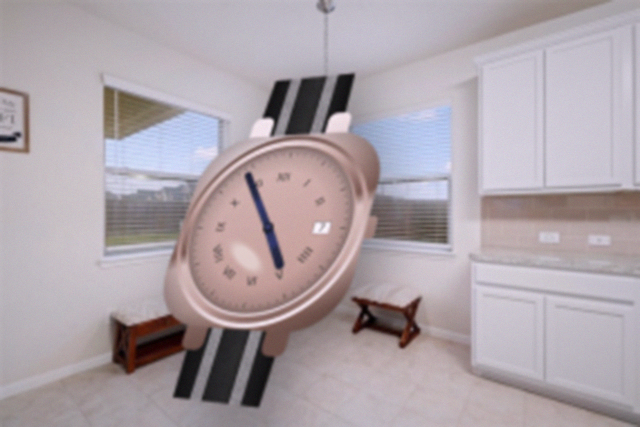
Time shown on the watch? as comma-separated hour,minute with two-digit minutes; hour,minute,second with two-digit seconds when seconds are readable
4,54
